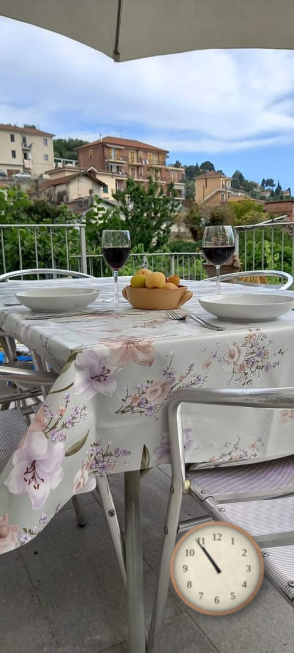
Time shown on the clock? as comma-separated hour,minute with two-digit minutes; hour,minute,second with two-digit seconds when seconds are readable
10,54
